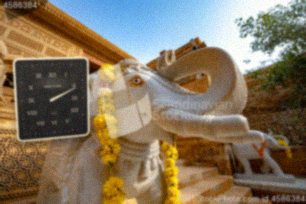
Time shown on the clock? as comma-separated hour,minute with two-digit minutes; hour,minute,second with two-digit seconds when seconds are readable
2,11
